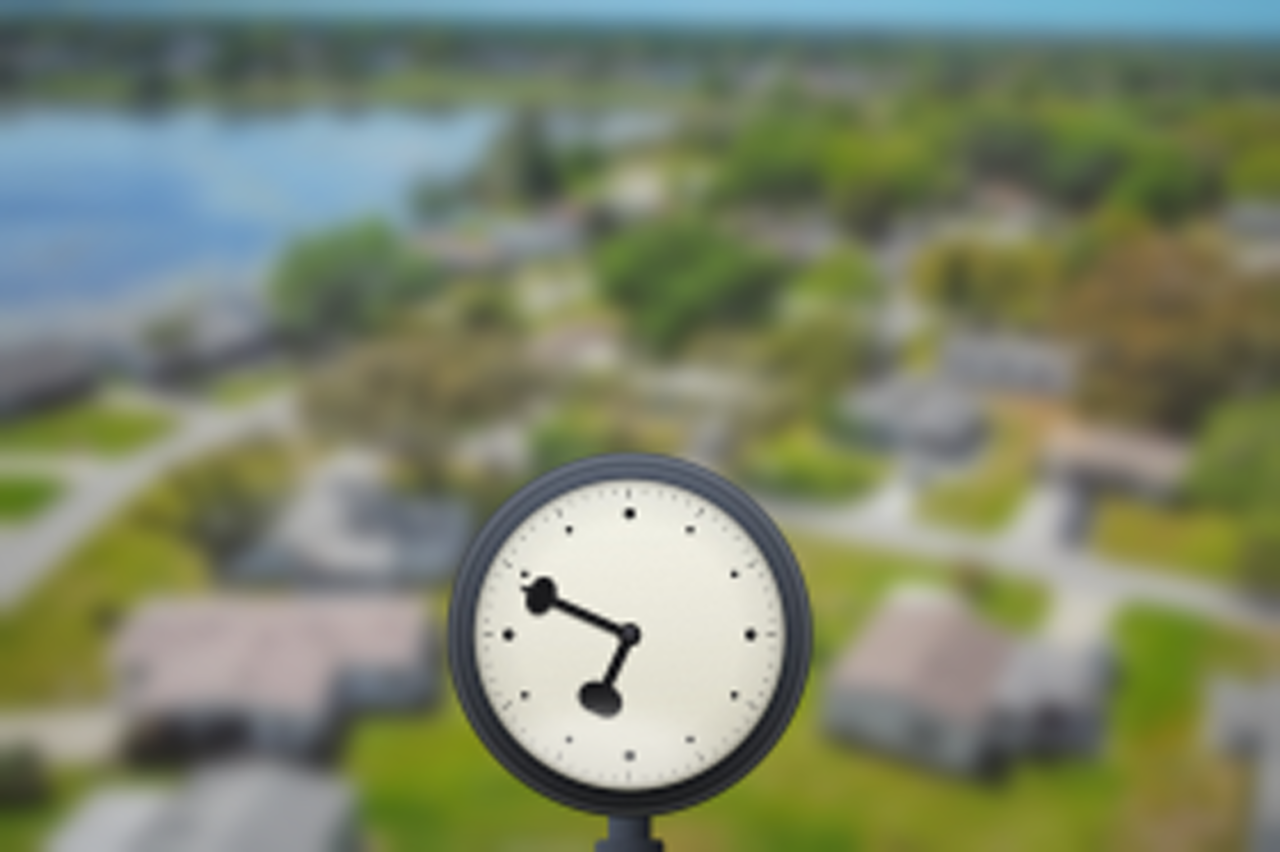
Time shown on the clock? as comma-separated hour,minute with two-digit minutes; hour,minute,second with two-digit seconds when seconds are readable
6,49
